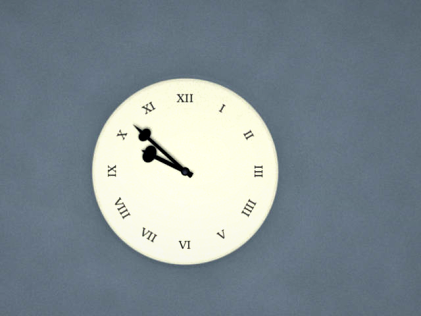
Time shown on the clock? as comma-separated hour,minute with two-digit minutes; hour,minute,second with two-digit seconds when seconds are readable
9,52
